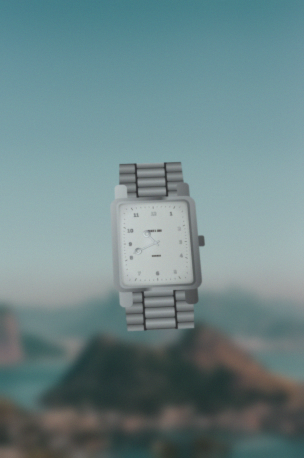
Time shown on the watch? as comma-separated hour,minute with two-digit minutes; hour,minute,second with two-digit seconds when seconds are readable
10,41
